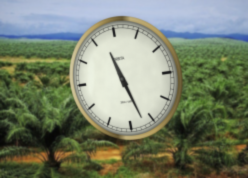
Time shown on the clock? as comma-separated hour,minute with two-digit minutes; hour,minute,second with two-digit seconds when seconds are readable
11,27
